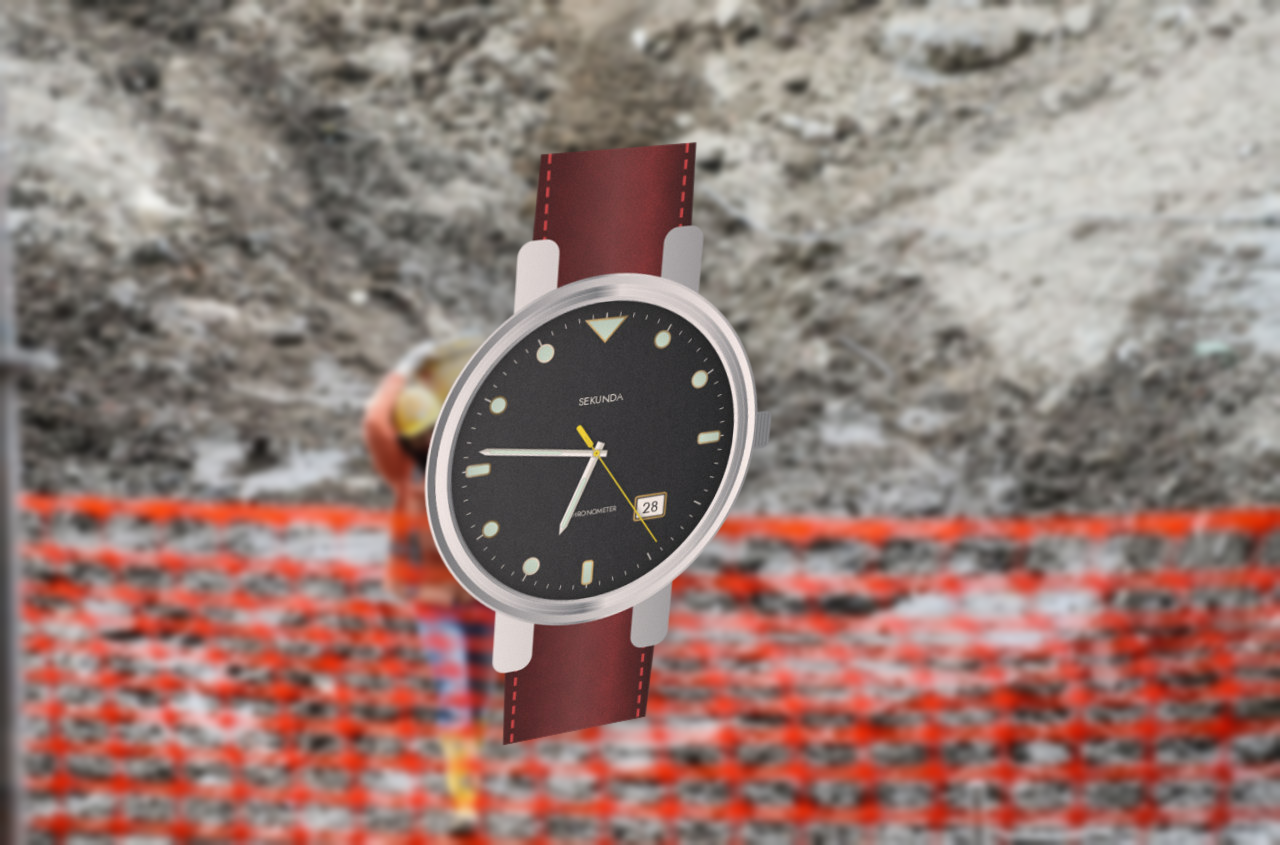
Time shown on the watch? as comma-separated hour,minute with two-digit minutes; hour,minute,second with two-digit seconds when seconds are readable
6,46,24
